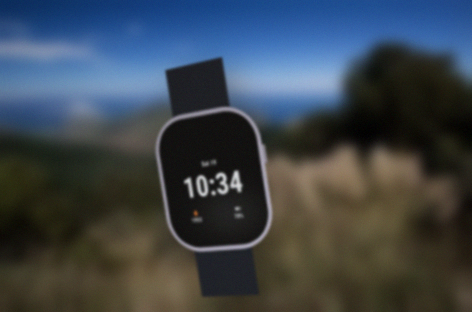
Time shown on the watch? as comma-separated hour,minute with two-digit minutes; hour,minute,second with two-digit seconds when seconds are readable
10,34
